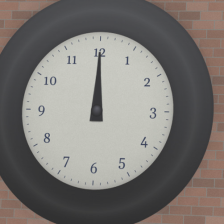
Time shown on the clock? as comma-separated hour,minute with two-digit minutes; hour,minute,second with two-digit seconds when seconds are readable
12,00
